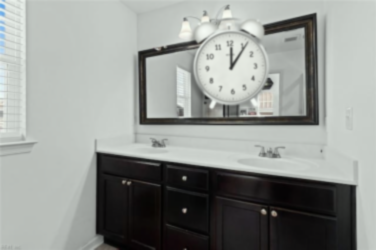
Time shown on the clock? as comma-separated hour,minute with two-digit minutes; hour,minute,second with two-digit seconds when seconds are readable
12,06
